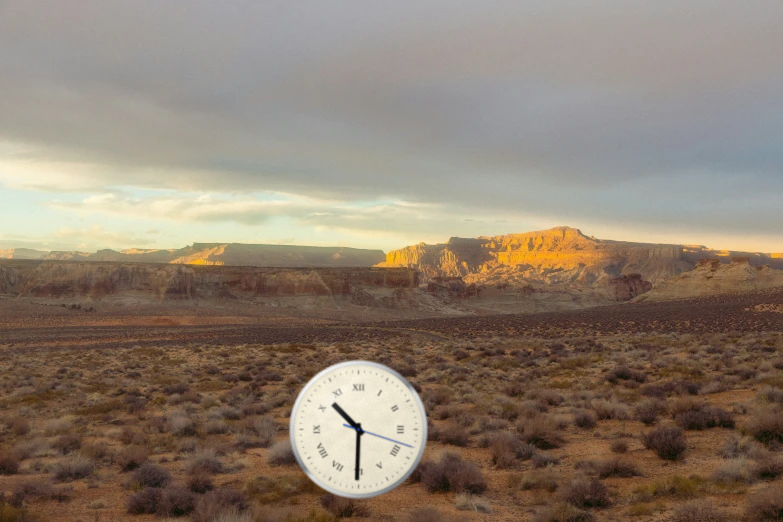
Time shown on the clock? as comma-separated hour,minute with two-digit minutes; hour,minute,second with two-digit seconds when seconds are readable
10,30,18
